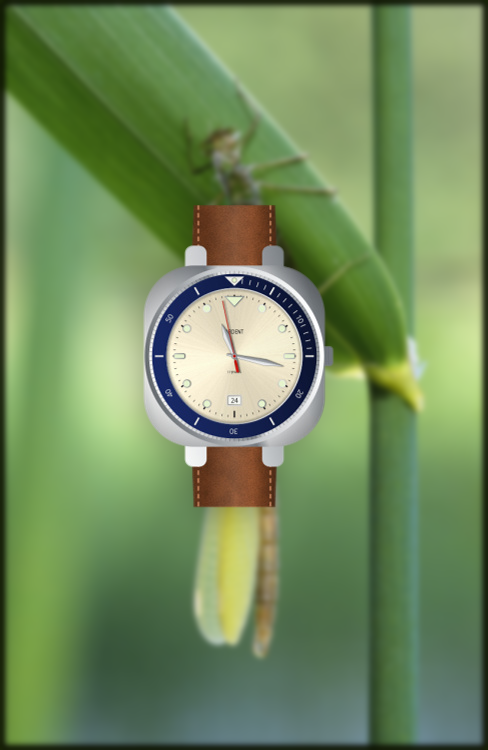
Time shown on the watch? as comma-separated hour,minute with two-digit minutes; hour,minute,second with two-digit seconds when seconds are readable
11,16,58
